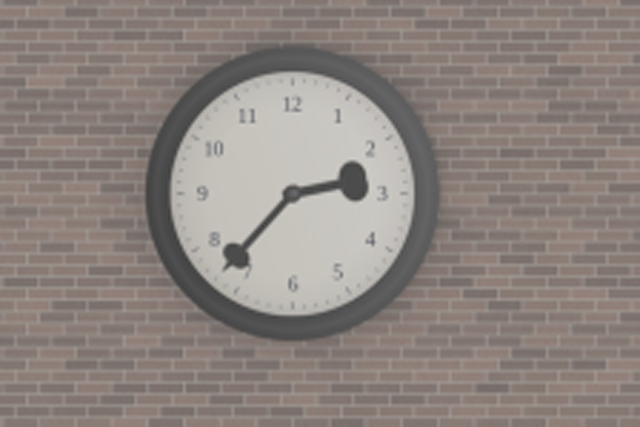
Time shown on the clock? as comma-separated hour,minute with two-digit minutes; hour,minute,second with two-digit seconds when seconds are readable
2,37
